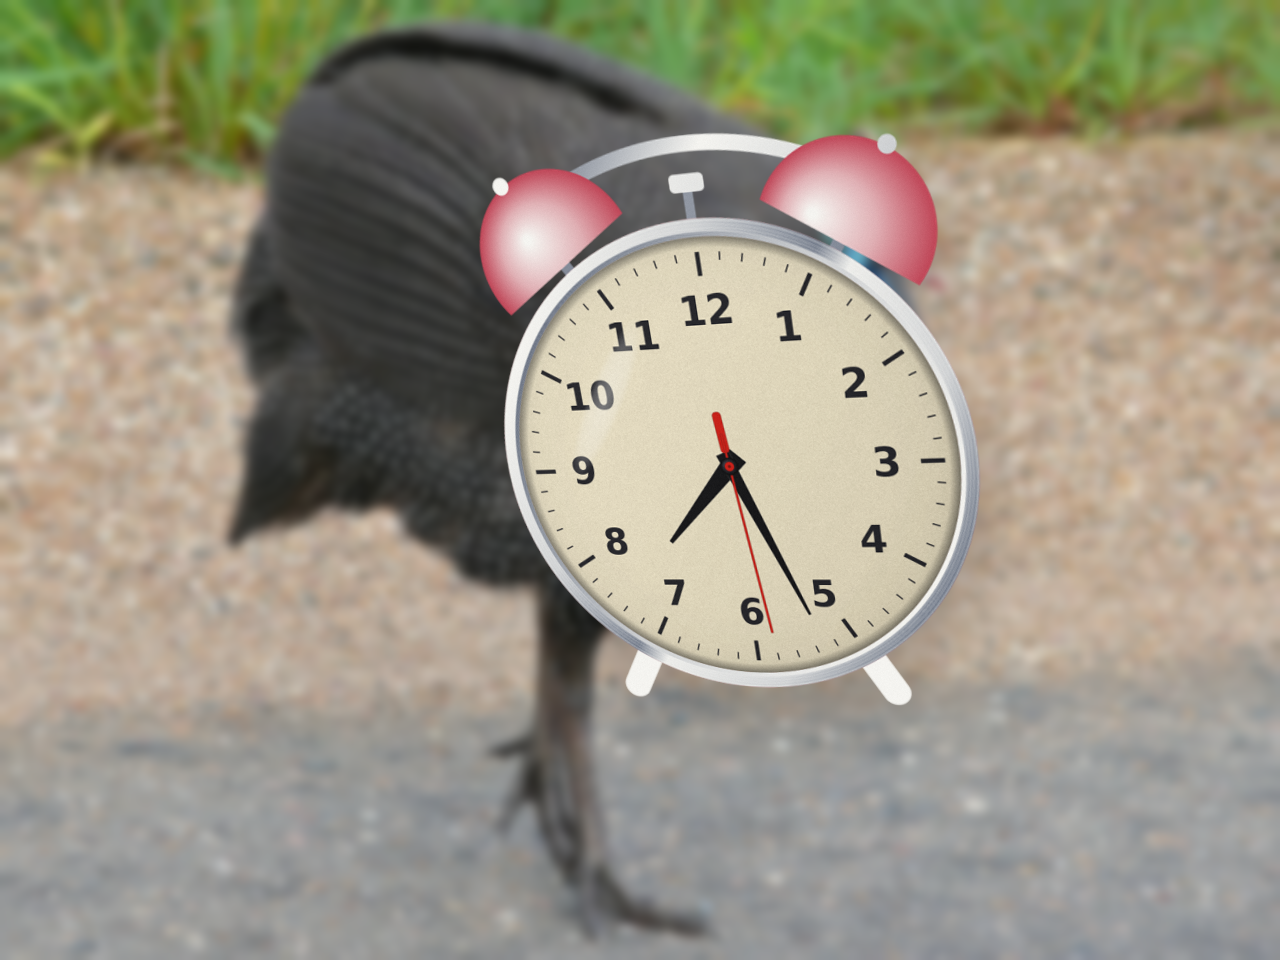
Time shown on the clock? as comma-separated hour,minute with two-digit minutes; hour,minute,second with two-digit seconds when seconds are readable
7,26,29
